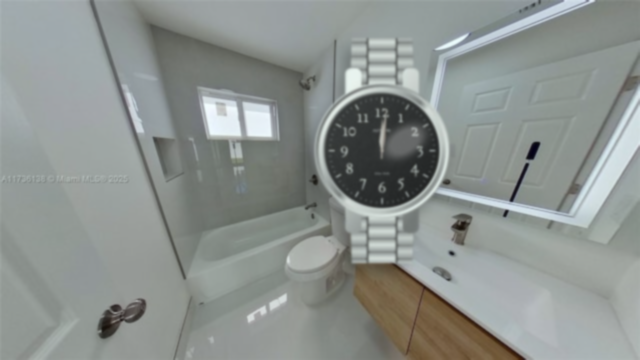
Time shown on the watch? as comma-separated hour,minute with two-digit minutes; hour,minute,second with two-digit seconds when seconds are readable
12,01
